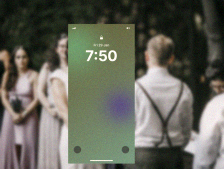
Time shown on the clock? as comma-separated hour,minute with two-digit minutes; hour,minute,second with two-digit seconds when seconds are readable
7,50
